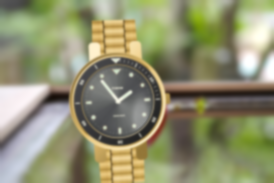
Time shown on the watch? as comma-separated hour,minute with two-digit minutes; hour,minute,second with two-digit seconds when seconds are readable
1,54
